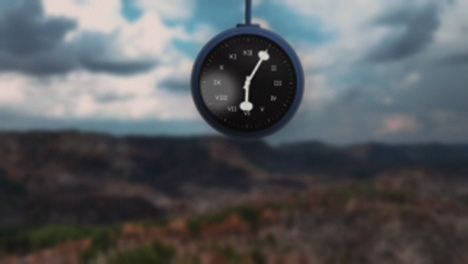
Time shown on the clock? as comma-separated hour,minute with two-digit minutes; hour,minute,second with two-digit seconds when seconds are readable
6,05
